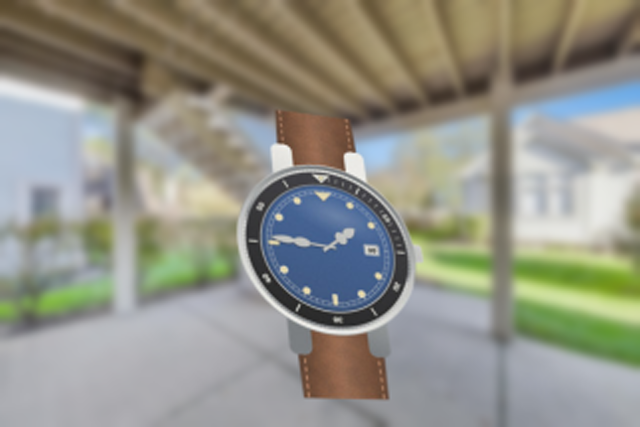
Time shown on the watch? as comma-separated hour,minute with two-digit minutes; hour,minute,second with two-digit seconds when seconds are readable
1,46
